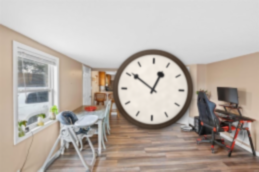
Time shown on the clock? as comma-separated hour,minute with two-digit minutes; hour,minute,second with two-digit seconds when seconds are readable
12,51
